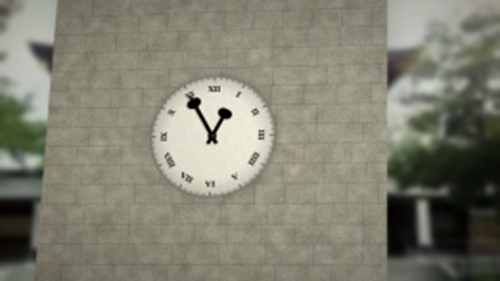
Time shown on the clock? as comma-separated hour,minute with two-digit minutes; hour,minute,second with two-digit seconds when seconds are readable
12,55
